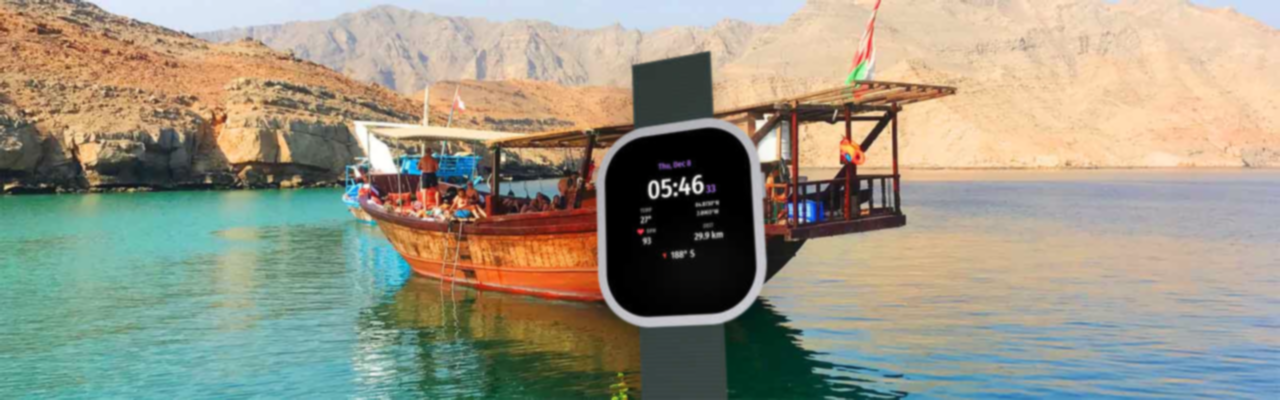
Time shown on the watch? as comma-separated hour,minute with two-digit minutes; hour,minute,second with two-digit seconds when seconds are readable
5,46
